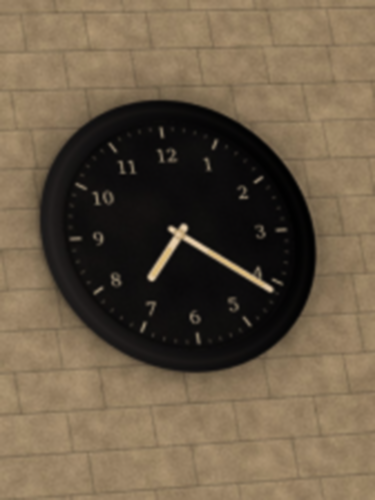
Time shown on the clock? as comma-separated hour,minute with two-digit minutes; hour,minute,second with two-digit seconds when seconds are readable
7,21
